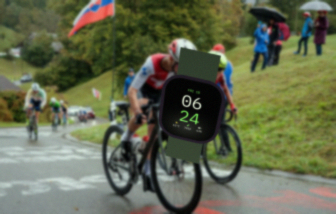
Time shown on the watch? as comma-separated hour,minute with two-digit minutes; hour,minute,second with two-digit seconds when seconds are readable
6,24
